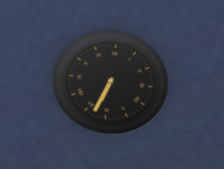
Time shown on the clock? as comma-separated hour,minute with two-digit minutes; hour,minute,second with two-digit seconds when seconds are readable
6,33
